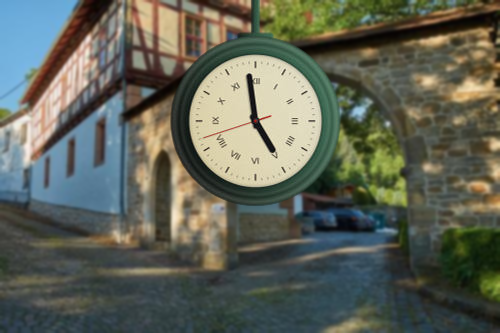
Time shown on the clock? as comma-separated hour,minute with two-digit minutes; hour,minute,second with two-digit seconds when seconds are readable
4,58,42
